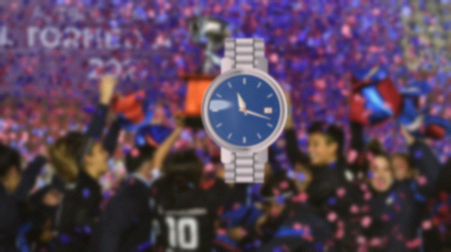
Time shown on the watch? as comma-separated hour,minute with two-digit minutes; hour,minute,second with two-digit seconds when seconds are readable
11,18
